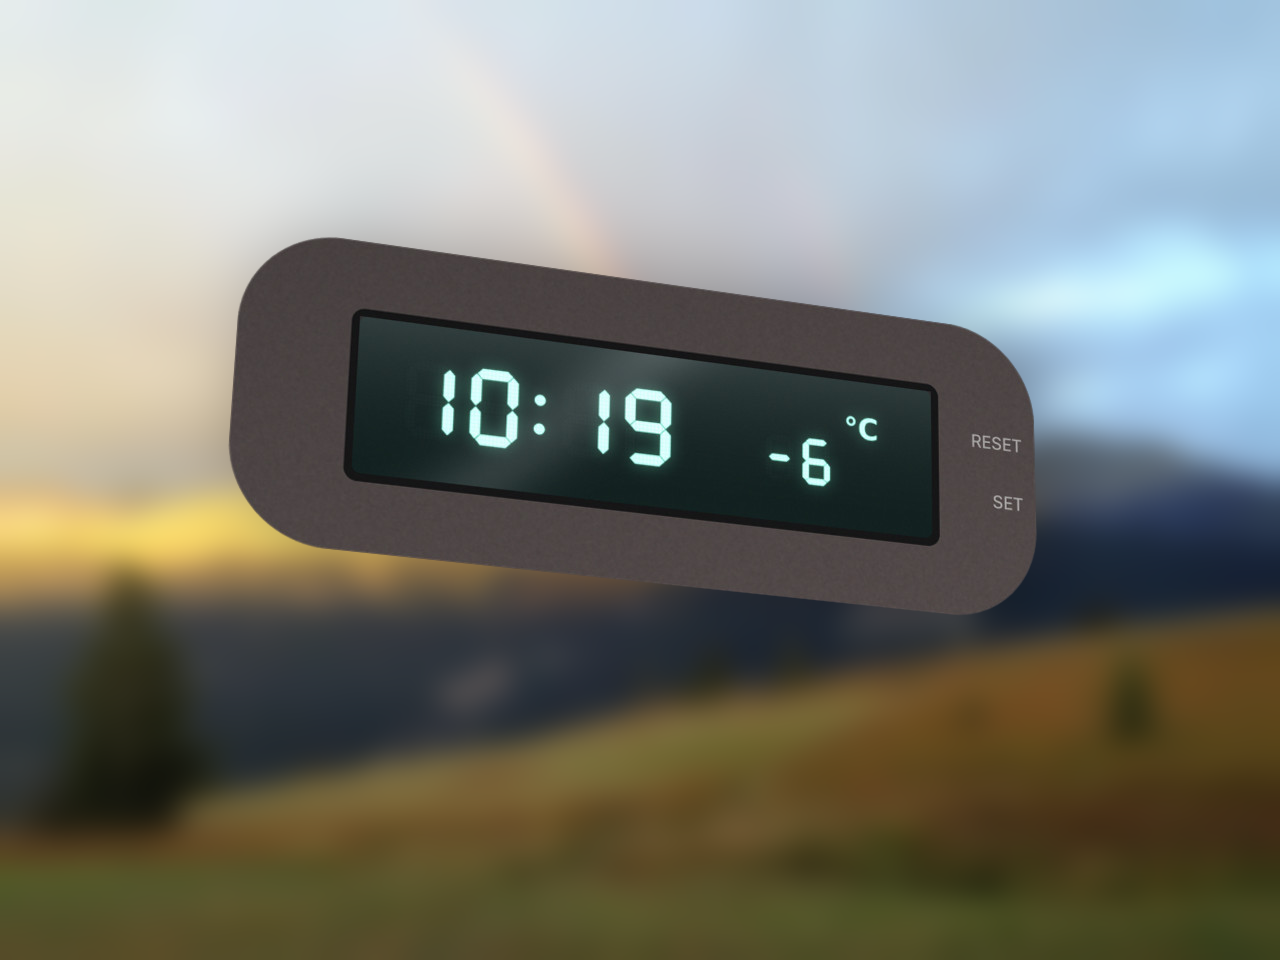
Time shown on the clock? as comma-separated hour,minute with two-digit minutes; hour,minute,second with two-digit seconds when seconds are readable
10,19
